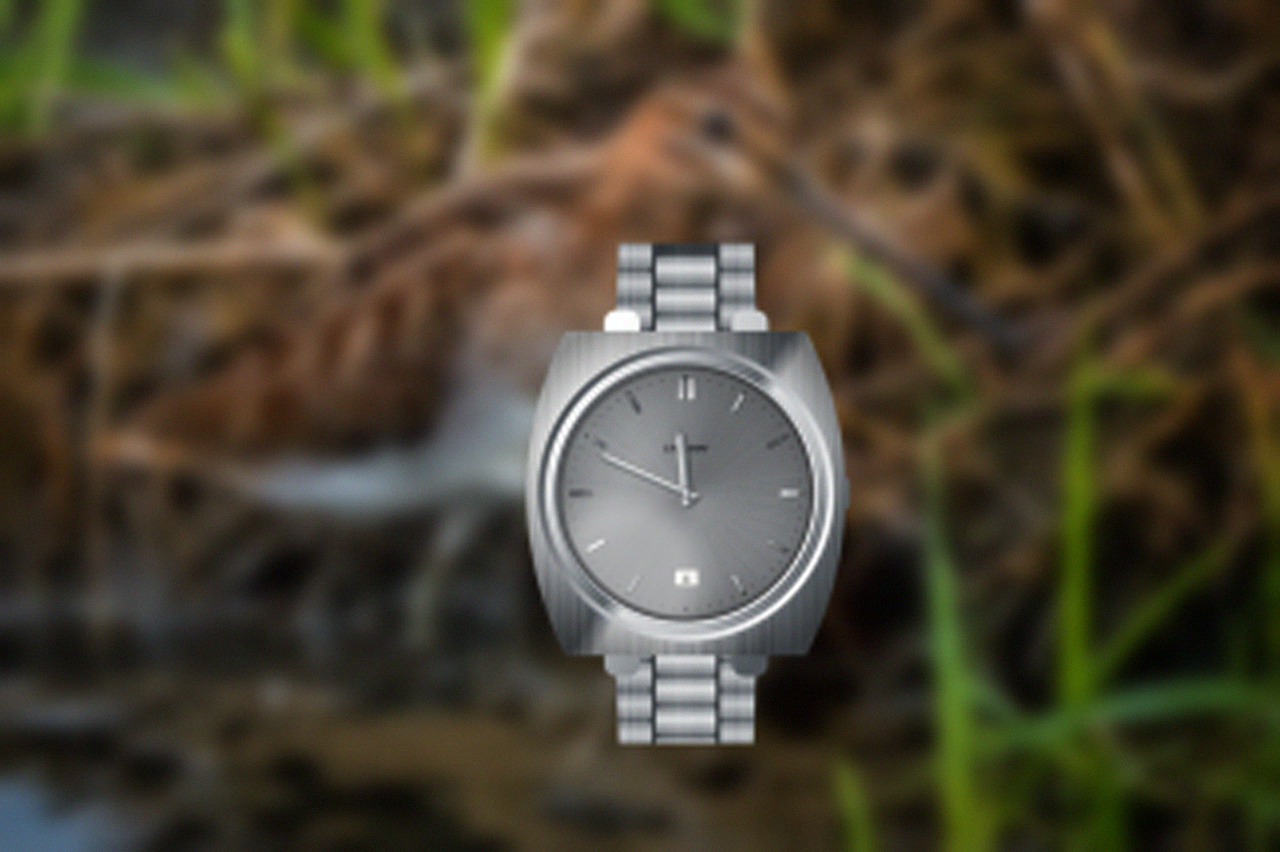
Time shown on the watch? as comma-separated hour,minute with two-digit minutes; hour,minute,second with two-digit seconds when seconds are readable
11,49
